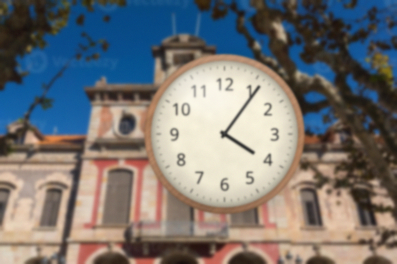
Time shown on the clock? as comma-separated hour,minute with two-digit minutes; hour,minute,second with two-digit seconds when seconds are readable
4,06
